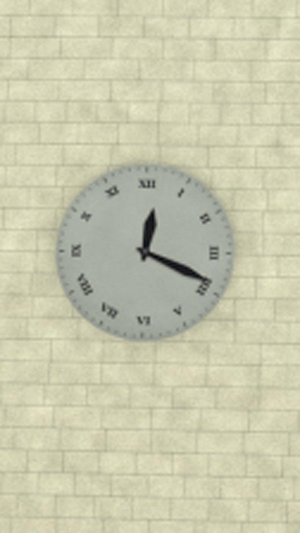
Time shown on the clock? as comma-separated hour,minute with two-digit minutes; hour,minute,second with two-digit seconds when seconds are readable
12,19
